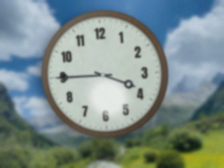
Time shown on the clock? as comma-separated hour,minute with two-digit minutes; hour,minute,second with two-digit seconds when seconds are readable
3,45
